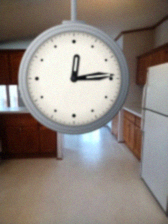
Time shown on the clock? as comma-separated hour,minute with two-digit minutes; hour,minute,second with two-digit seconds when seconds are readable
12,14
